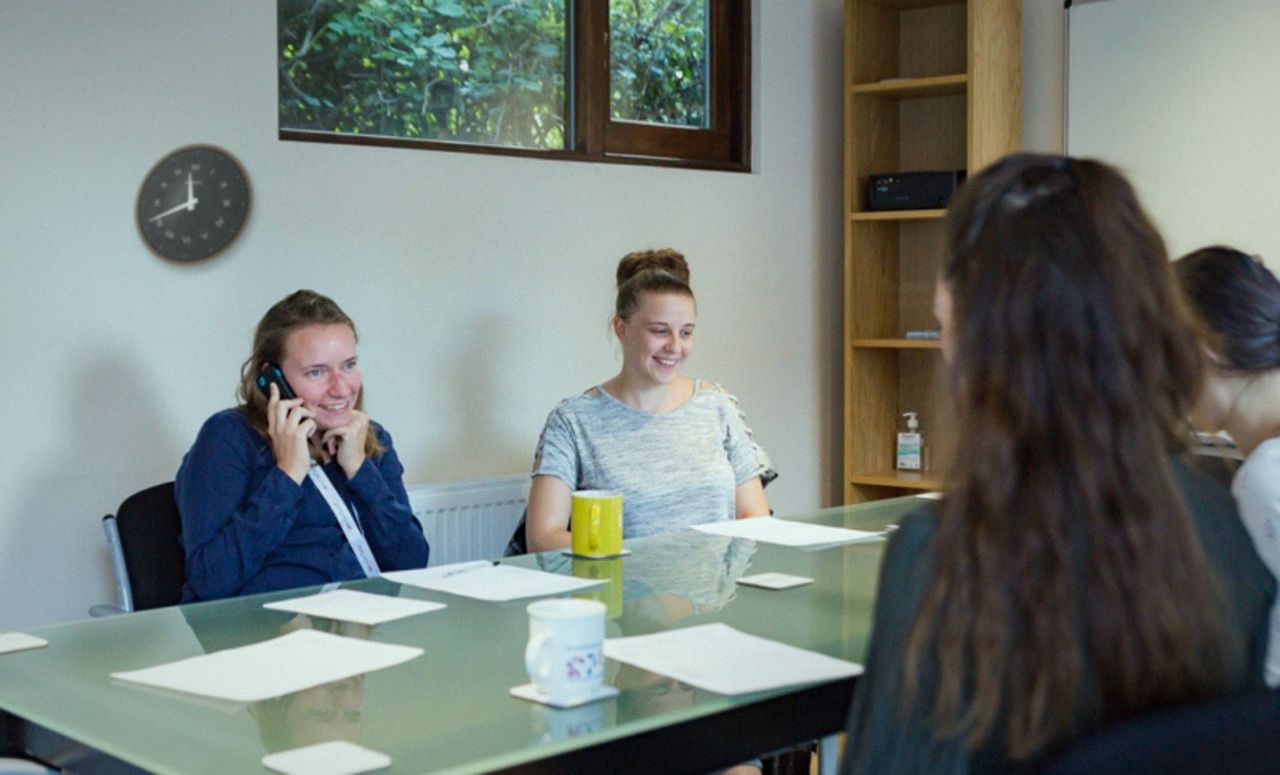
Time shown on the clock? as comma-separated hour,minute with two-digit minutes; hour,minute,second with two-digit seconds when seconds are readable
11,41
